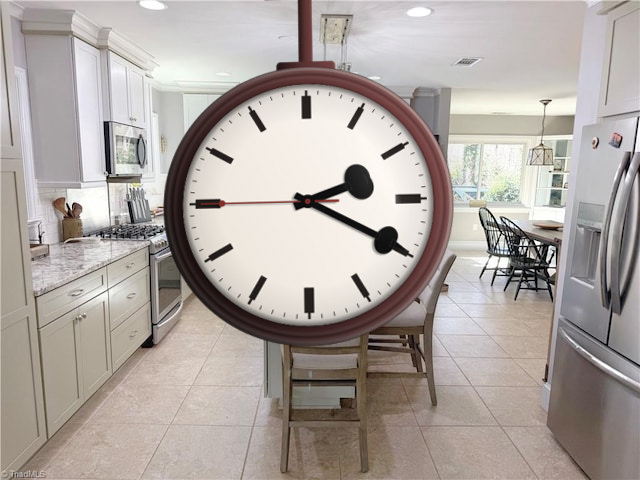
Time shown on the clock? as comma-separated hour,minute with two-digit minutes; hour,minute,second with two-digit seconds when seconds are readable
2,19,45
